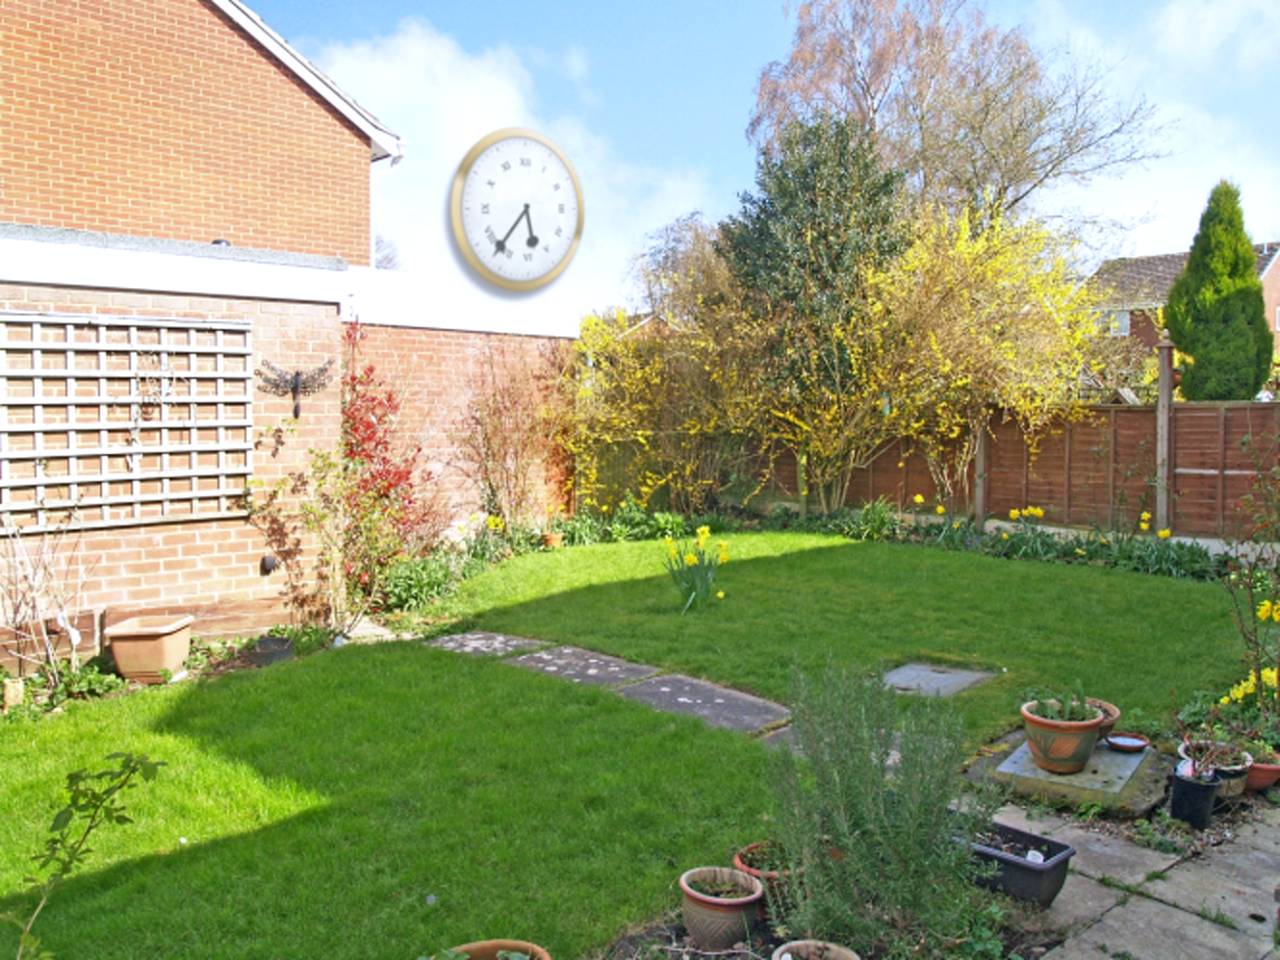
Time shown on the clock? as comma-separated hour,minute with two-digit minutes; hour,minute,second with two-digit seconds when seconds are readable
5,37
